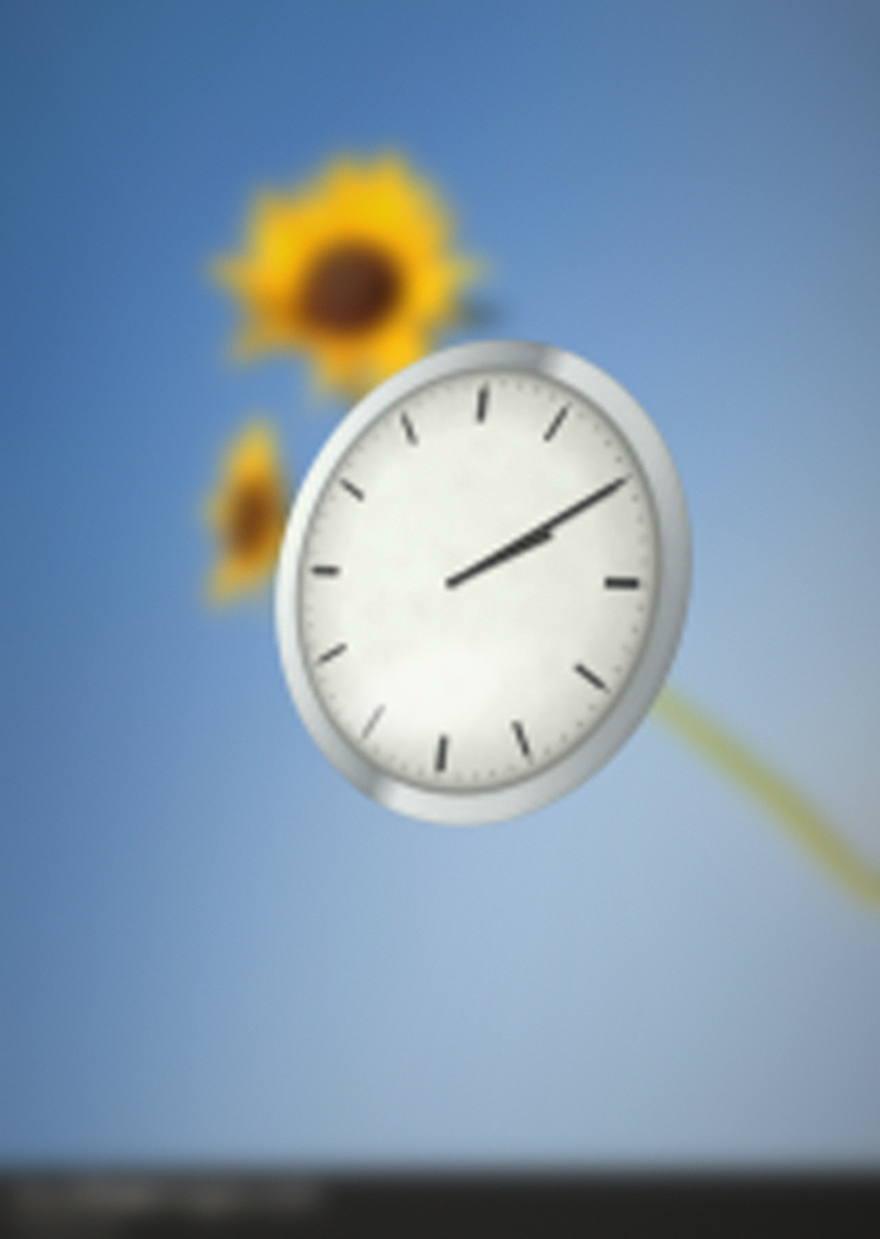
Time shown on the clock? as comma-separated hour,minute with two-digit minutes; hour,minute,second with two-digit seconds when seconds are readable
2,10
